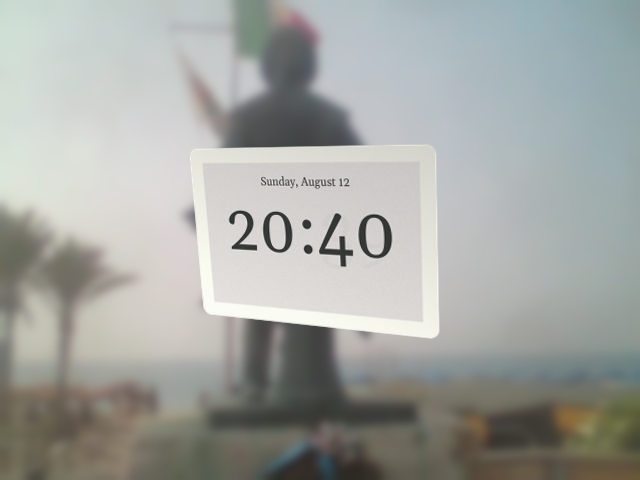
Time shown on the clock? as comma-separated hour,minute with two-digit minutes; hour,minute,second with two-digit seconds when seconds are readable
20,40
